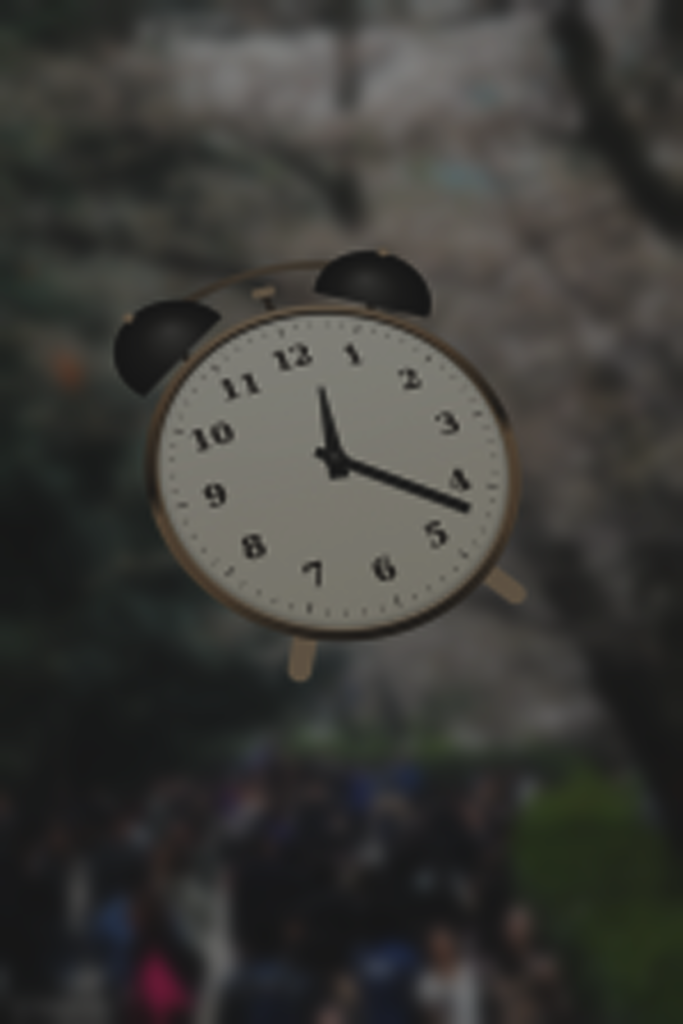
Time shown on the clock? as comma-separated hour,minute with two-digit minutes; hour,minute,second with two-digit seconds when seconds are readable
12,22
